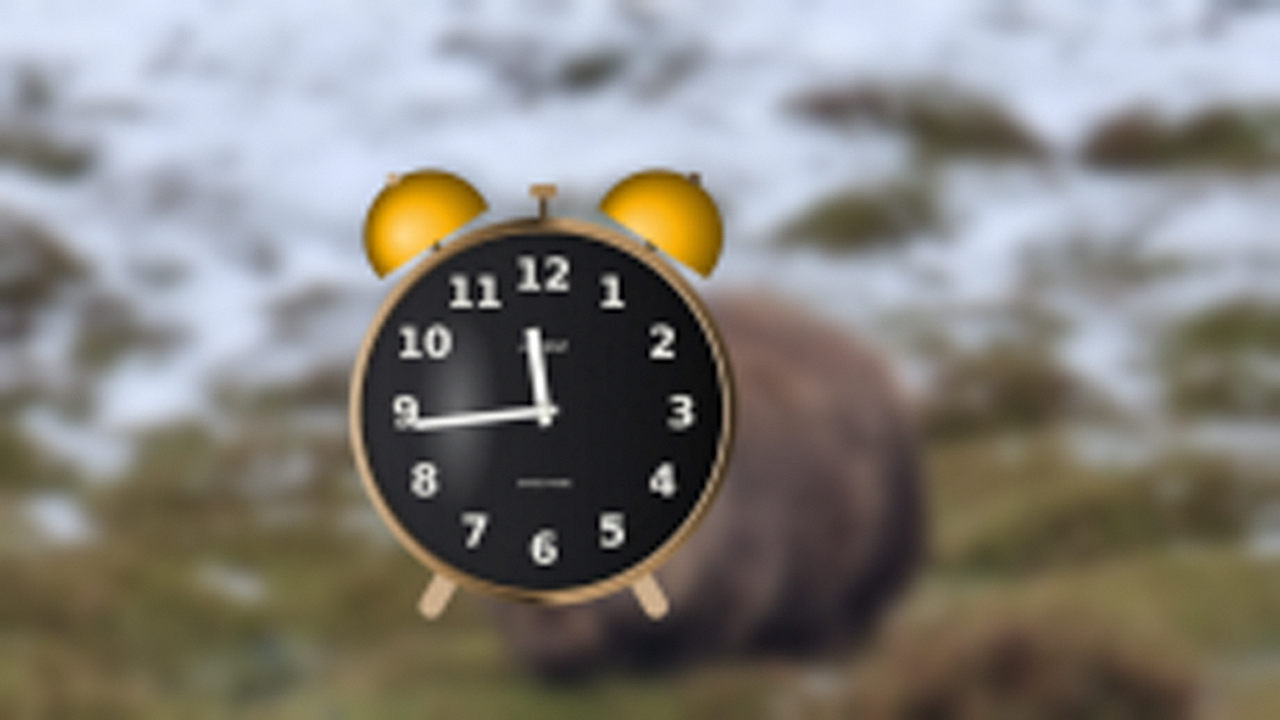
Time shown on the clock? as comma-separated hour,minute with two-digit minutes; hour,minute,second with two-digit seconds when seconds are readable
11,44
